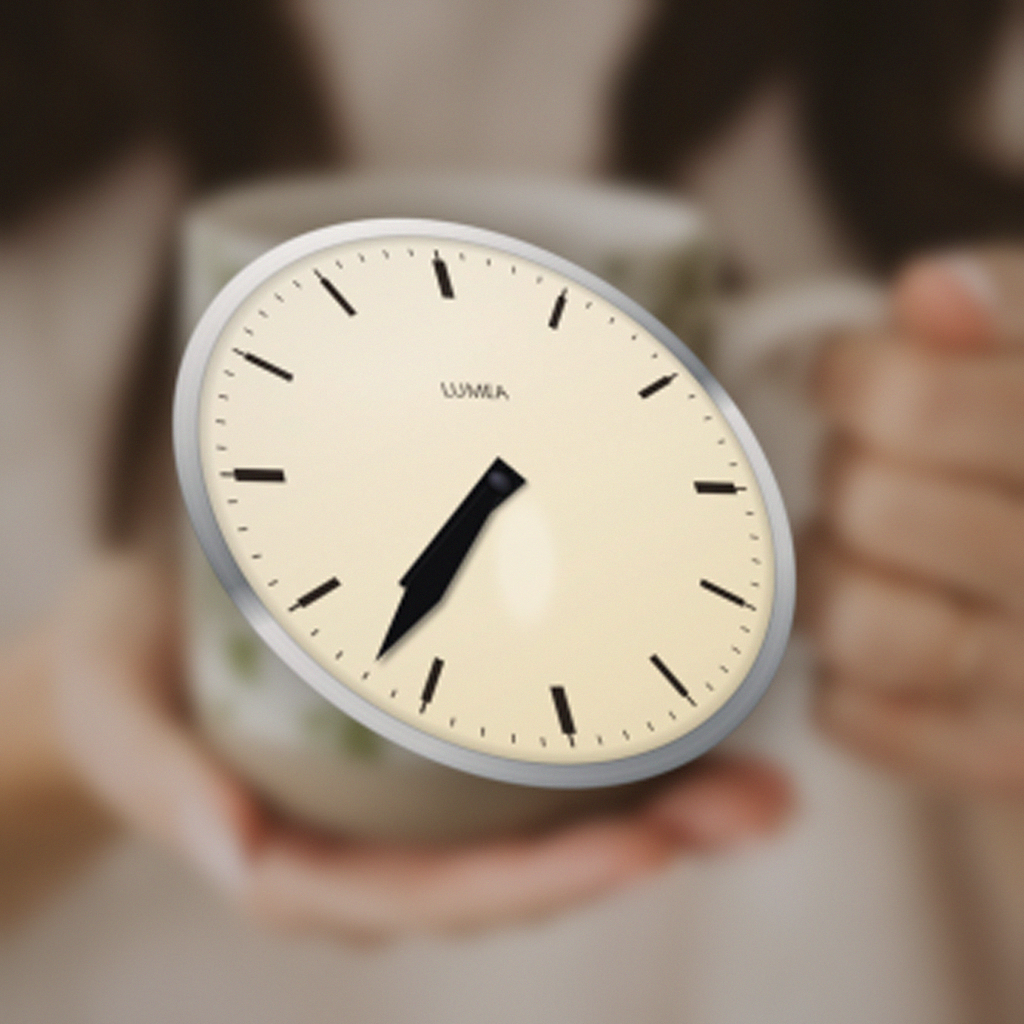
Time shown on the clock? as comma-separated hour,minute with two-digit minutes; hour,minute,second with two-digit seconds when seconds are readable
7,37
